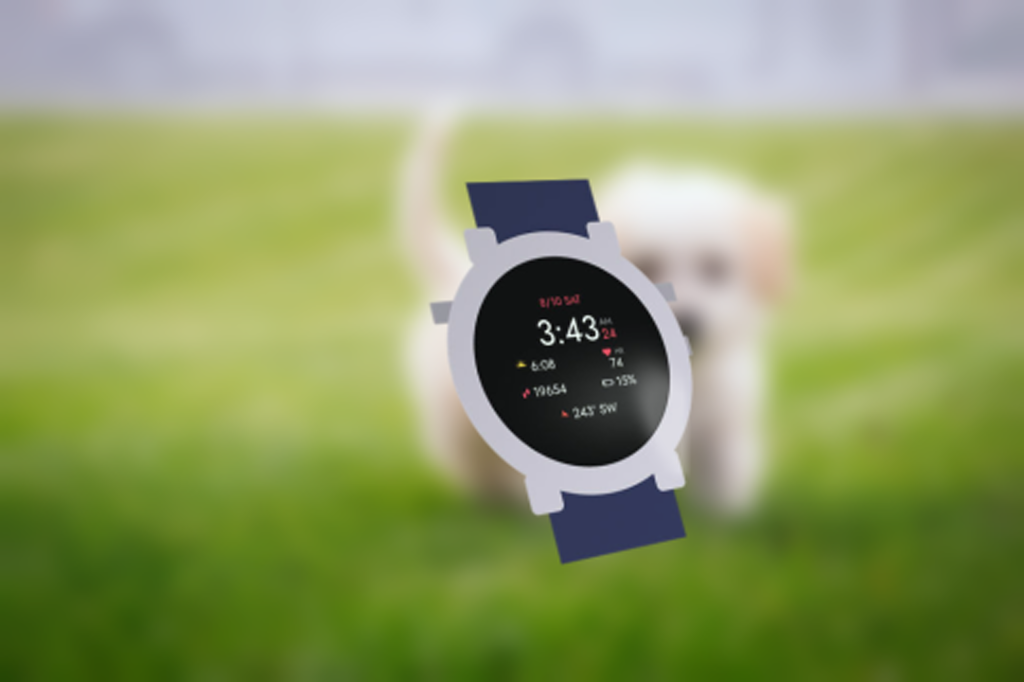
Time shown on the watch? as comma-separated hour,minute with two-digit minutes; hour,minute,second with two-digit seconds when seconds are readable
3,43
